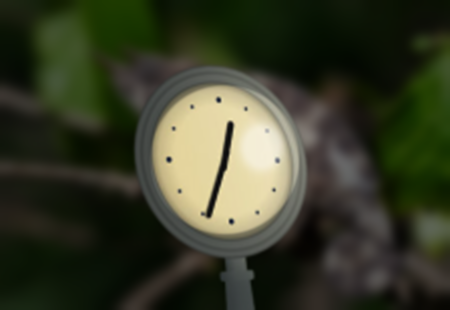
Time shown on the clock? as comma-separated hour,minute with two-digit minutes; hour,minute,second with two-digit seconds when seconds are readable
12,34
